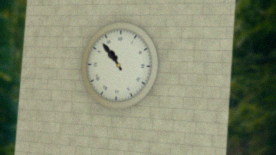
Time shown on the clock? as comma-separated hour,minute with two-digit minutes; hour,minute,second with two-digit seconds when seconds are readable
10,53
